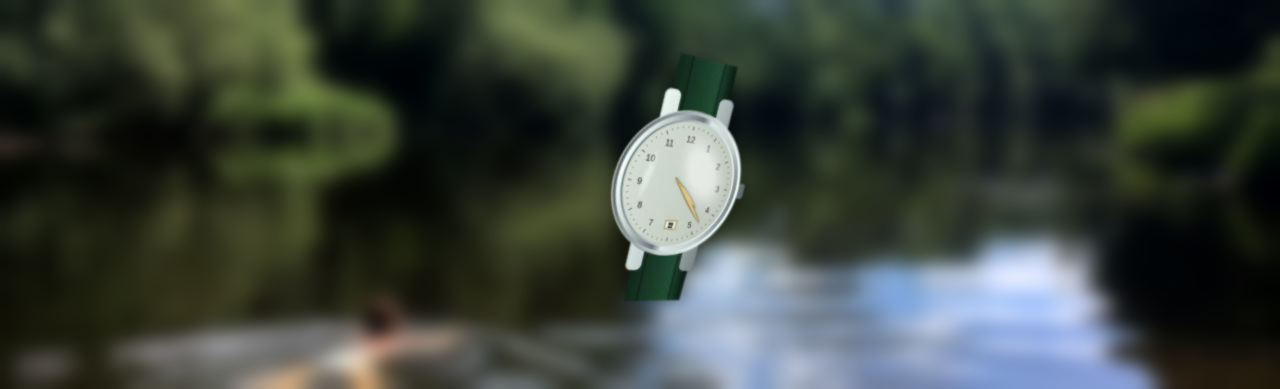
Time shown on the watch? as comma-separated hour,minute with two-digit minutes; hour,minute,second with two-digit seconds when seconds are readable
4,23
